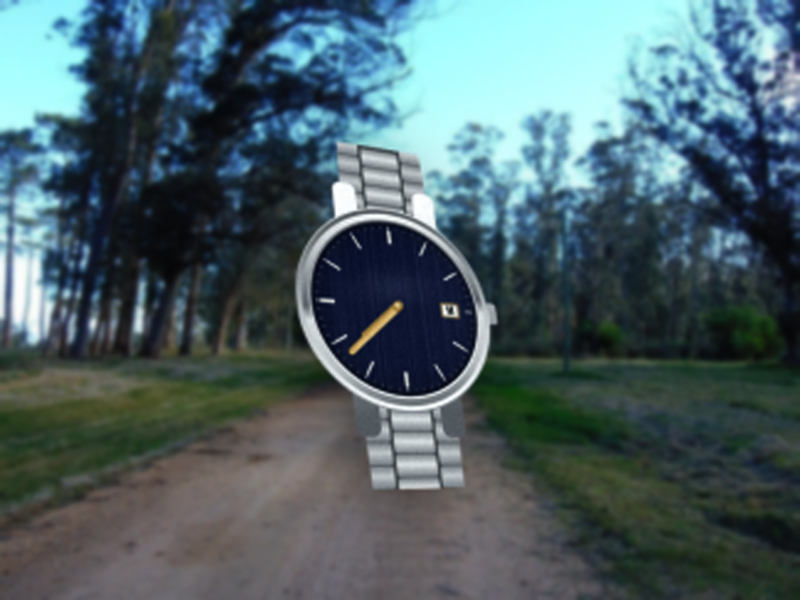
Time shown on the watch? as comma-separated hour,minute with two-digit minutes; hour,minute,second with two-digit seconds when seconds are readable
7,38
